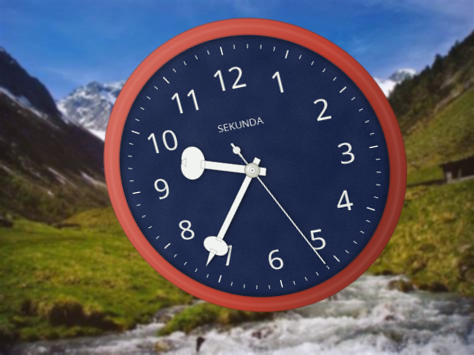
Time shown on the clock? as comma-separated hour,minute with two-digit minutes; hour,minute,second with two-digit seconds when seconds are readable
9,36,26
